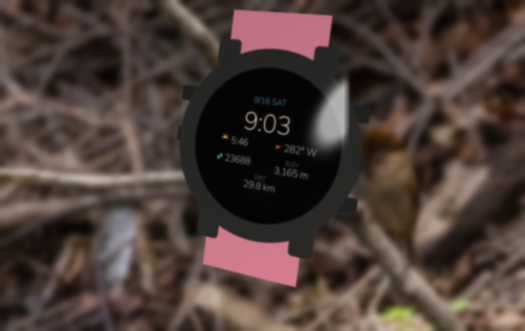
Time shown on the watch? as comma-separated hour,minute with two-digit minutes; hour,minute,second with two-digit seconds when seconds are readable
9,03
